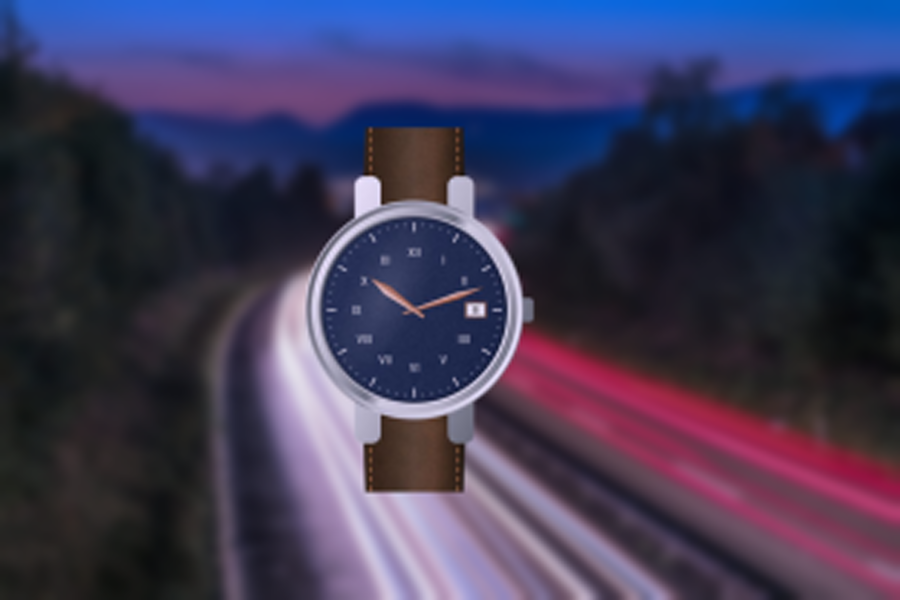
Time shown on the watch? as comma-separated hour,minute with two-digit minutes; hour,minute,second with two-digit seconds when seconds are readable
10,12
